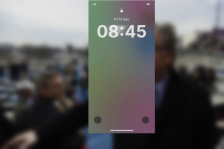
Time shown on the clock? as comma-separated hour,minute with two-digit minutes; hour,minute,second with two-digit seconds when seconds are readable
8,45
